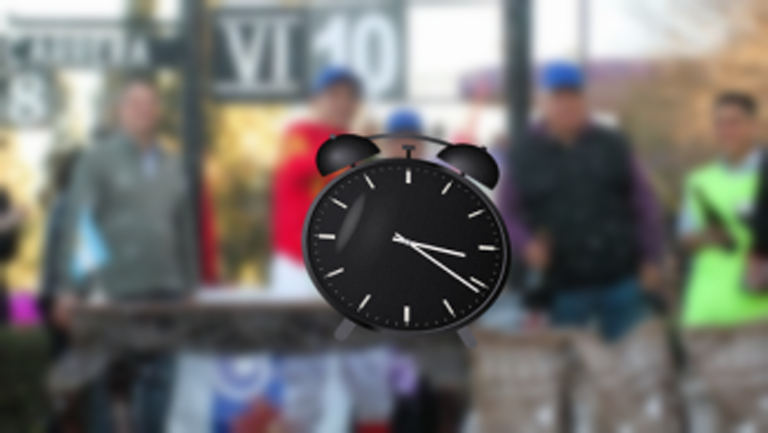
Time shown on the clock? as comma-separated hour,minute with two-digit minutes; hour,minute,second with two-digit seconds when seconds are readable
3,21
